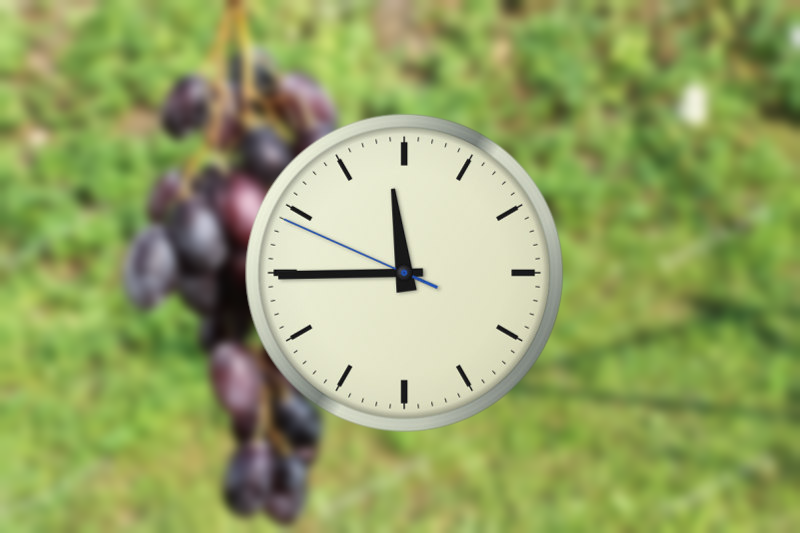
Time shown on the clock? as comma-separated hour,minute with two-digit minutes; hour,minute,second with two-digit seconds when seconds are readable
11,44,49
